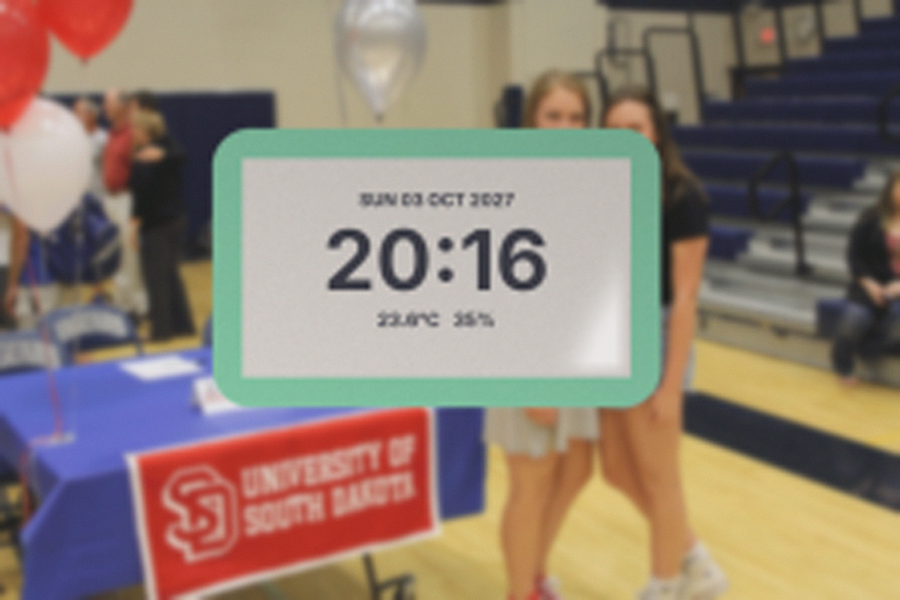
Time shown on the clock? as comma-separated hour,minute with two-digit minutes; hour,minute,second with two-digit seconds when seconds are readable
20,16
